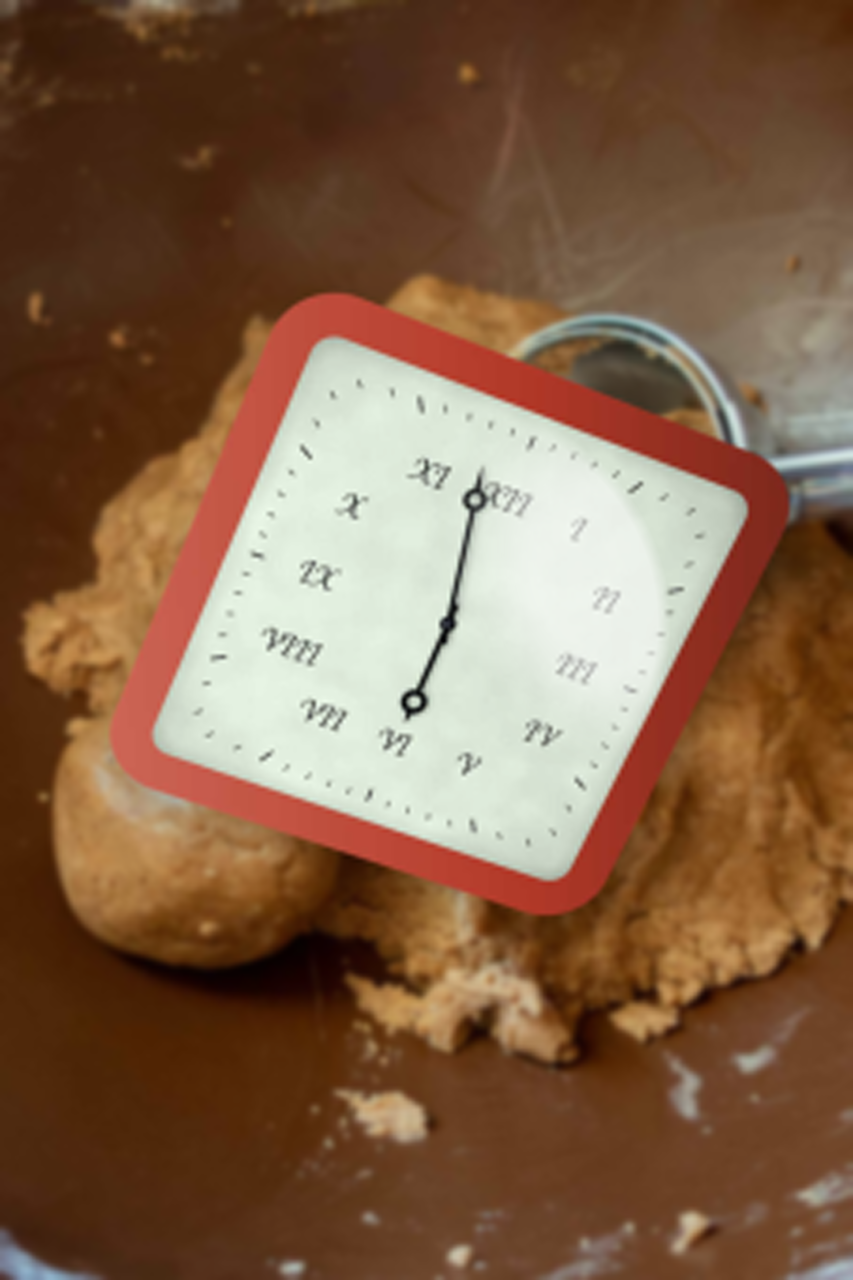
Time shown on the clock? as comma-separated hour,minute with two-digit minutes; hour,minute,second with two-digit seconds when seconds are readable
5,58
